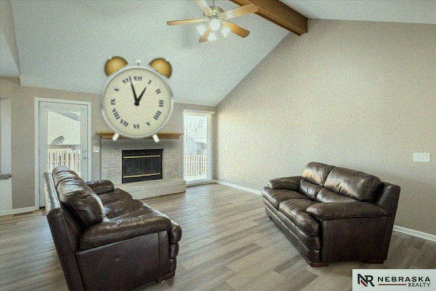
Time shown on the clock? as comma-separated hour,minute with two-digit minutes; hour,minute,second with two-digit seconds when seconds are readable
12,57
